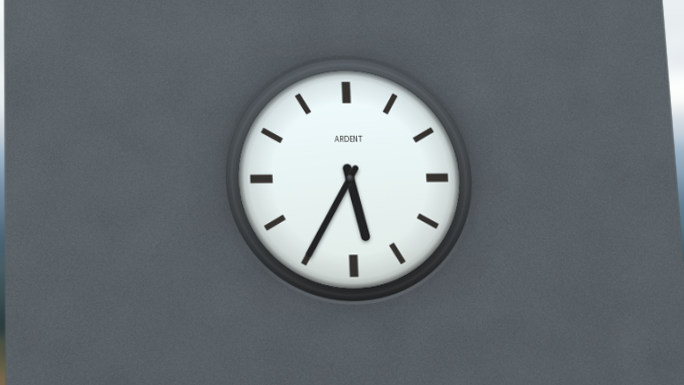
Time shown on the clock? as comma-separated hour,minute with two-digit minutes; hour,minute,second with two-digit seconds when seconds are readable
5,35
